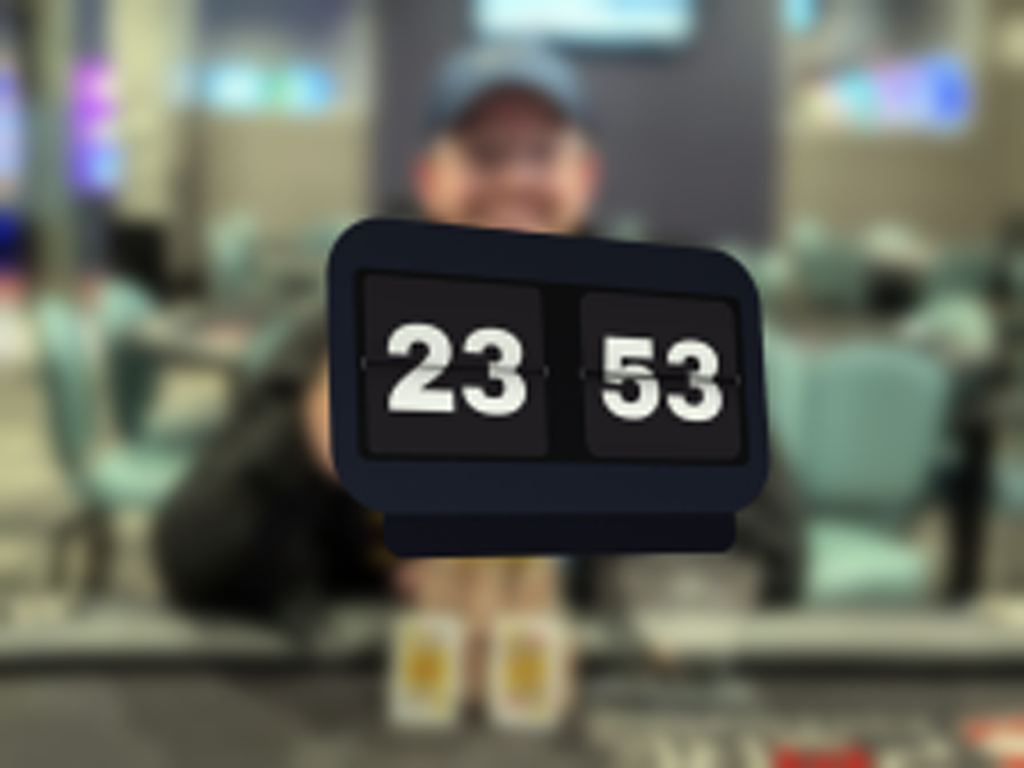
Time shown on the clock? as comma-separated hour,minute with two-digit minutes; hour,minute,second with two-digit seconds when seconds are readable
23,53
